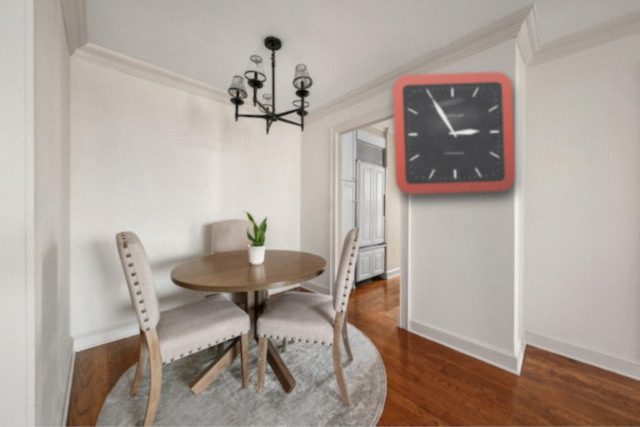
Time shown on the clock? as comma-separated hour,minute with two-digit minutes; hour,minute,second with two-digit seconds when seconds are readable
2,55
